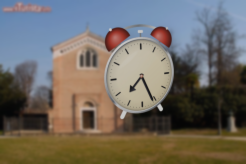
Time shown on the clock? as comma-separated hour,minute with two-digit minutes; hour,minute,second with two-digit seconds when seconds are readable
7,26
